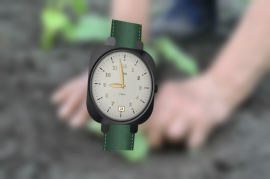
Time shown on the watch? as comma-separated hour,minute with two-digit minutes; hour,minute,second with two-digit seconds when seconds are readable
8,58
